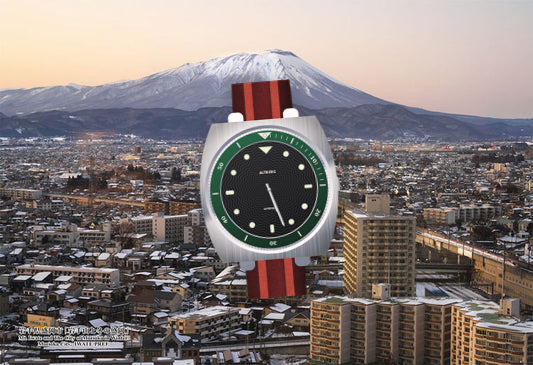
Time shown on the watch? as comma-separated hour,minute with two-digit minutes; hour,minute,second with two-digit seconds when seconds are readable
5,27
